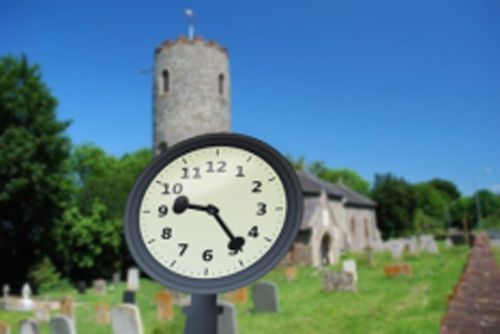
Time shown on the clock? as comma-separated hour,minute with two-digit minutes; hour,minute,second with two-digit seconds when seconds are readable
9,24
